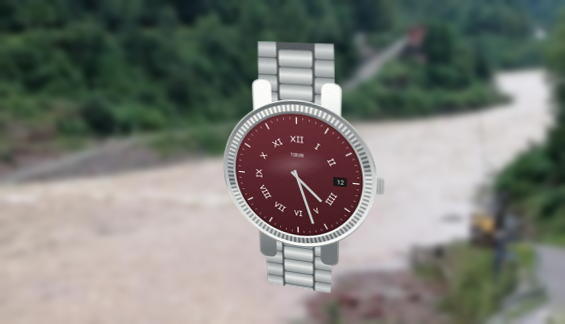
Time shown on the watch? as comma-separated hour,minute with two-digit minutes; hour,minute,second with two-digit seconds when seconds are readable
4,27
